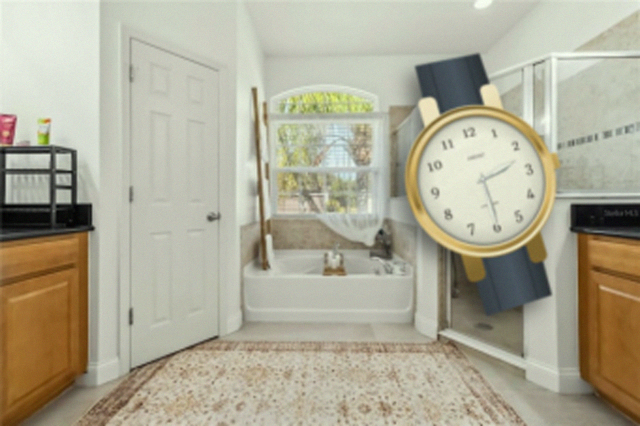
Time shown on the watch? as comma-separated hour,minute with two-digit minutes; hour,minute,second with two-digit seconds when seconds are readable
2,30
